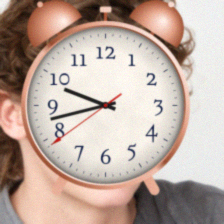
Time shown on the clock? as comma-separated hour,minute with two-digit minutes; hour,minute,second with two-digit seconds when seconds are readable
9,42,39
